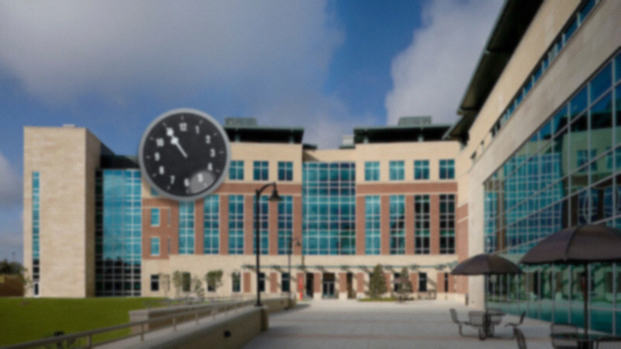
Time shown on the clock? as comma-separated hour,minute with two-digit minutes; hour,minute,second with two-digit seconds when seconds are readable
10,55
